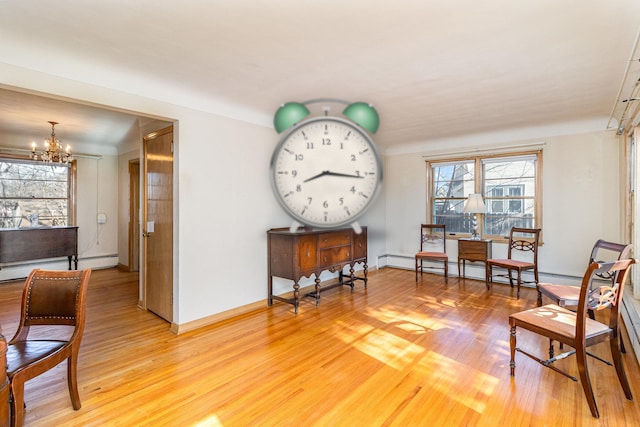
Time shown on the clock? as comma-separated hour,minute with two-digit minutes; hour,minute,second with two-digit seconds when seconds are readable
8,16
